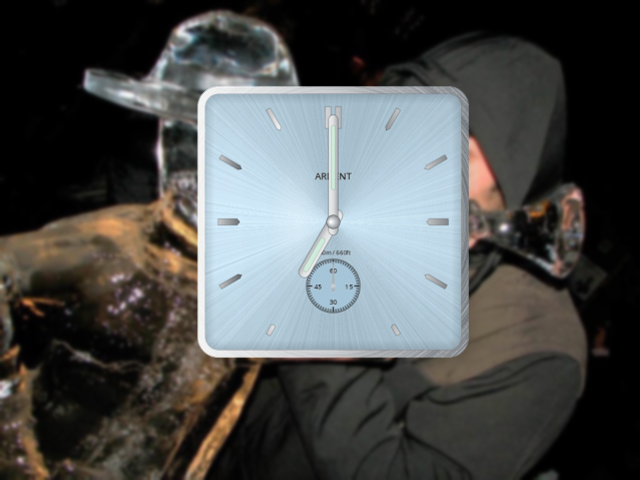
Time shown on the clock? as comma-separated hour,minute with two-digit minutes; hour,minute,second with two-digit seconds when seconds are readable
7,00
